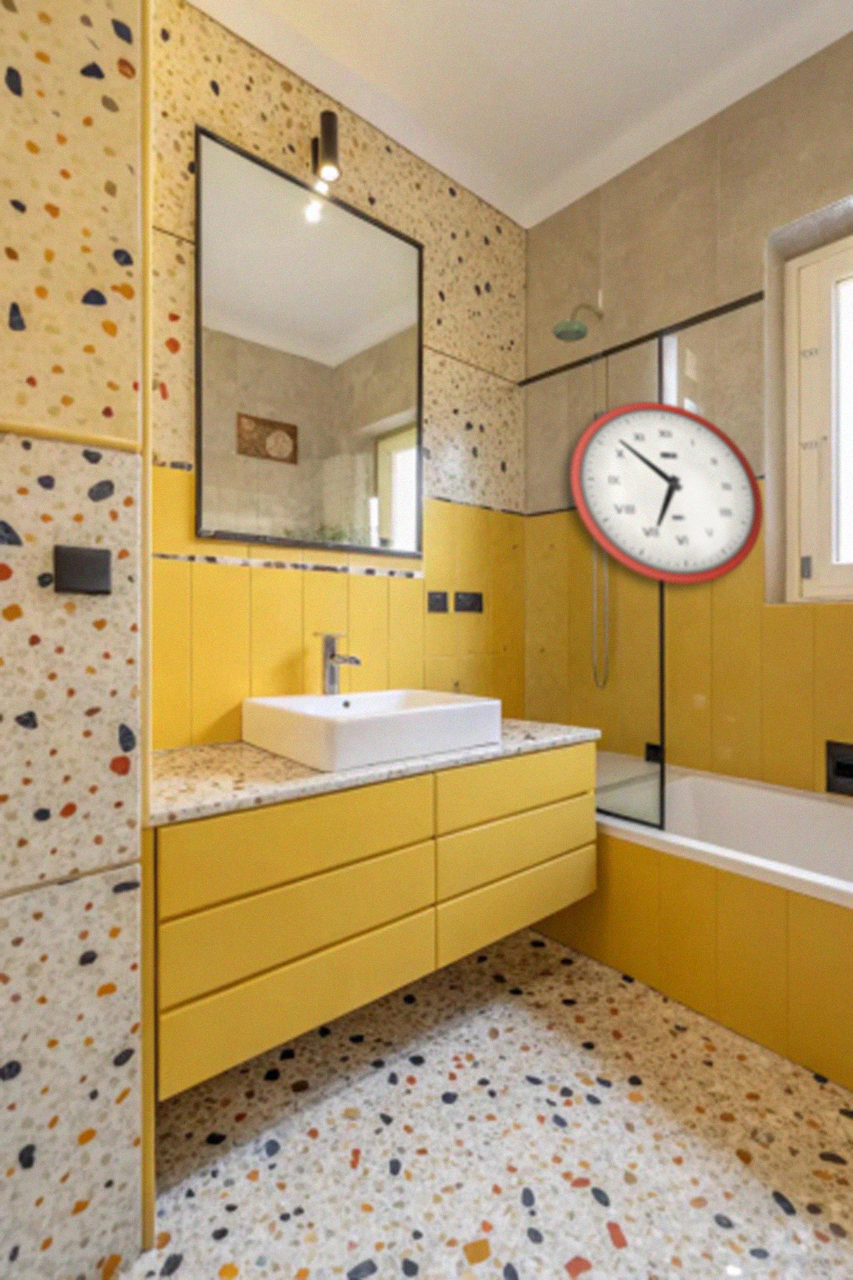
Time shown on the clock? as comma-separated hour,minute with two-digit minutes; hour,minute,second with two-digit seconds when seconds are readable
6,52
